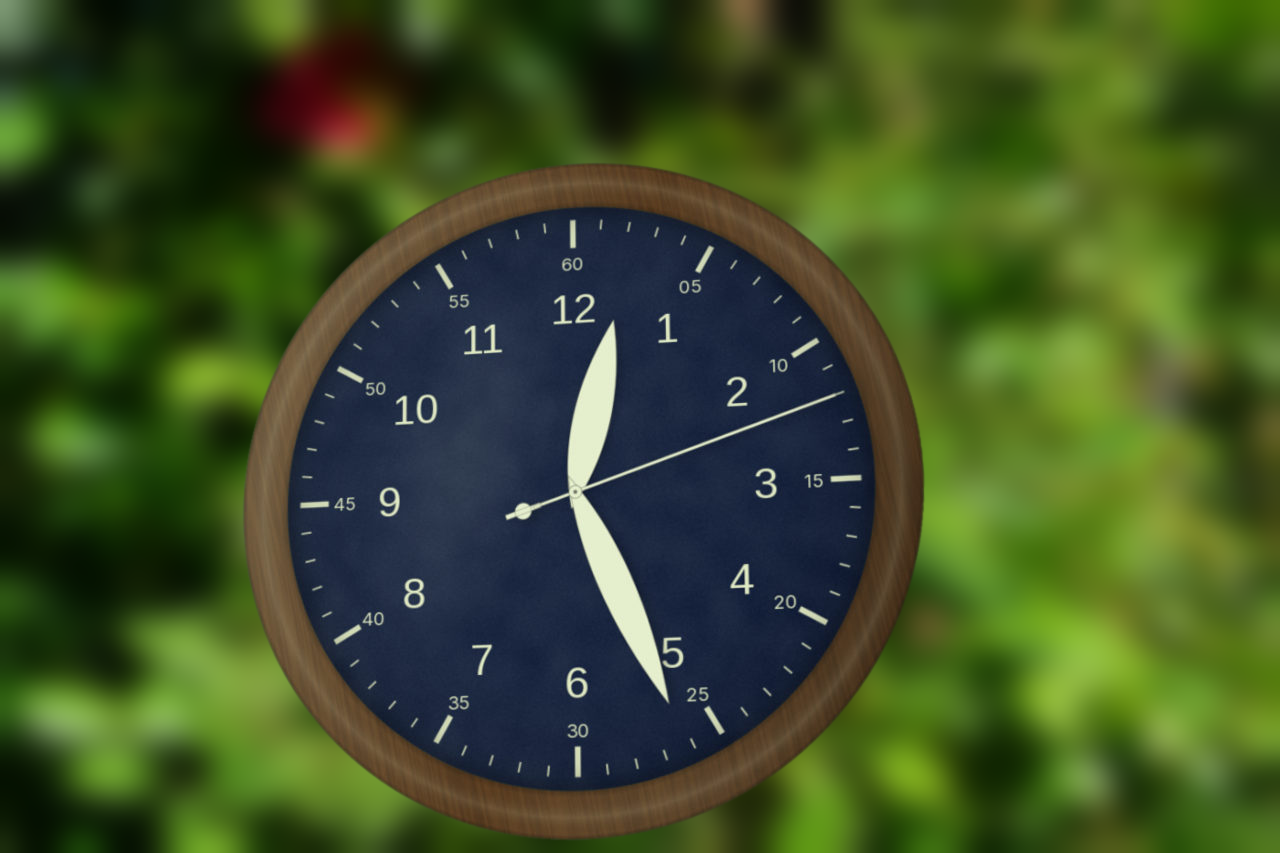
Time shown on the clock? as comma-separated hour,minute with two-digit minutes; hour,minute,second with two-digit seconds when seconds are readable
12,26,12
